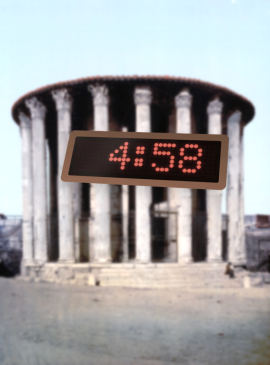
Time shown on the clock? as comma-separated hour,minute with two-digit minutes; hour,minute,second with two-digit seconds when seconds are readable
4,58
